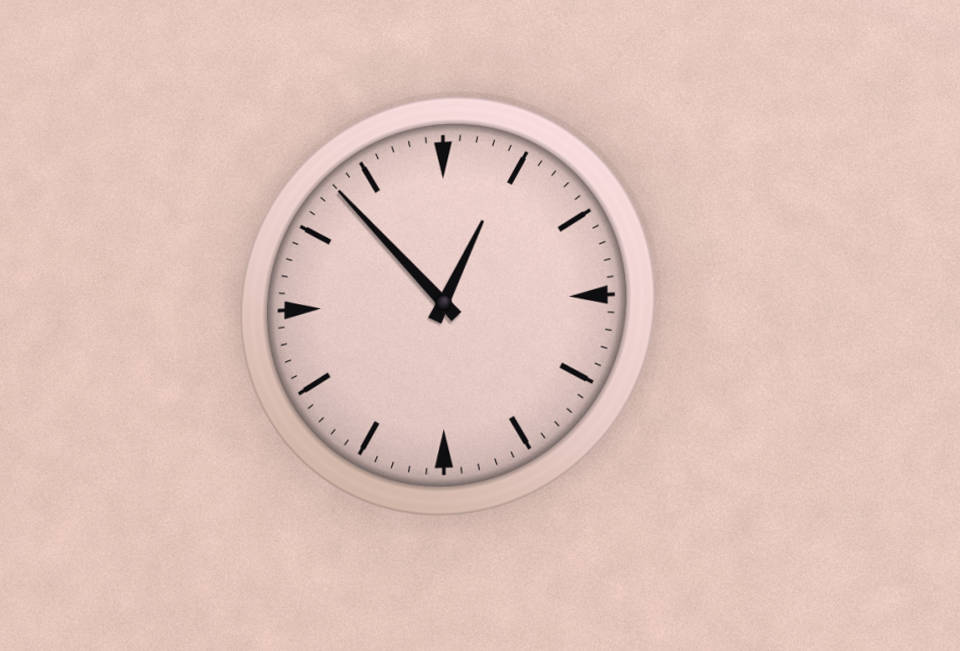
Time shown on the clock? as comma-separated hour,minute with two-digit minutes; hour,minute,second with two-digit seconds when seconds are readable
12,53
